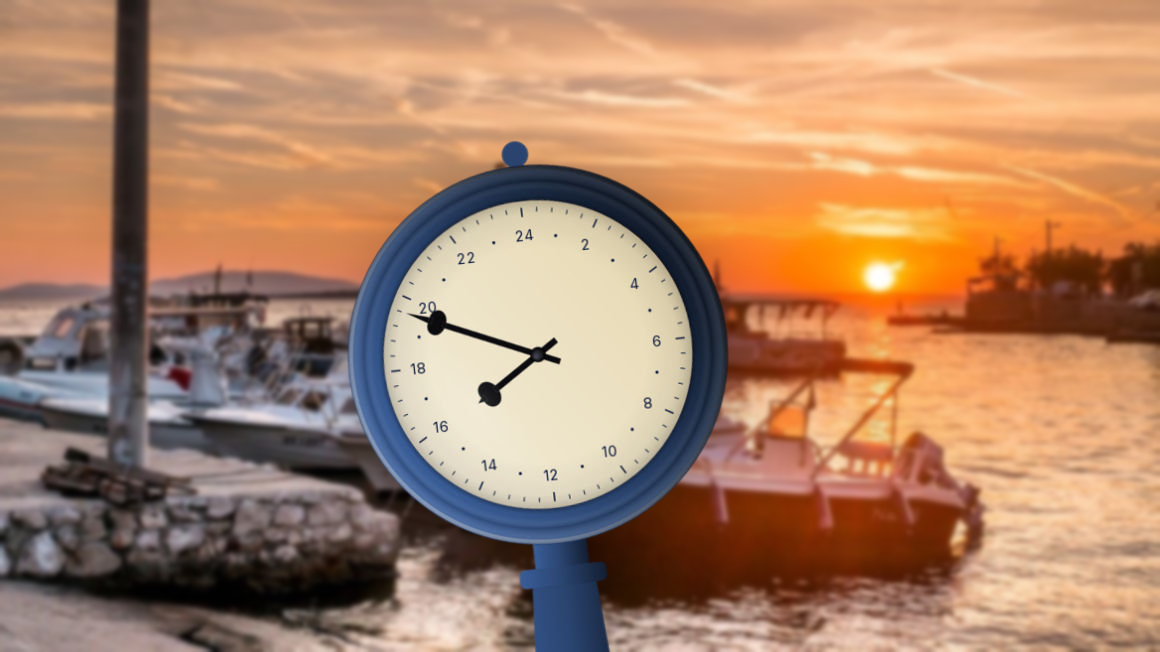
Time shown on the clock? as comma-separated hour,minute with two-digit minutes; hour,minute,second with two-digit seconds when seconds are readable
15,49
